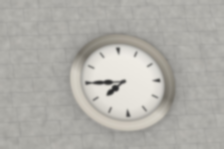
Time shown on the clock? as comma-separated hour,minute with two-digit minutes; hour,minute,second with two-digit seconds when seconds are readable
7,45
